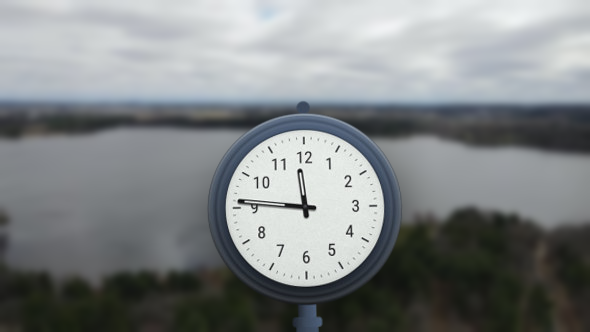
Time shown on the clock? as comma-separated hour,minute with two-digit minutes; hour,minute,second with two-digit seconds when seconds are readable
11,46
